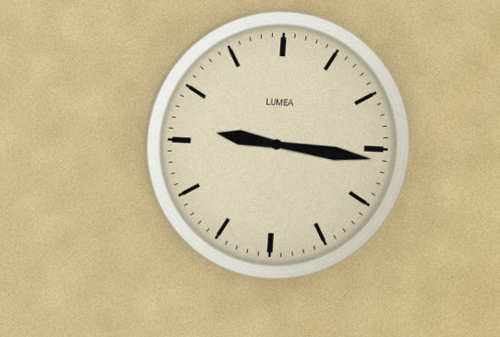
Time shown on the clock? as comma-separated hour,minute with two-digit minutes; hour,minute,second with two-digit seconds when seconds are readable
9,16
